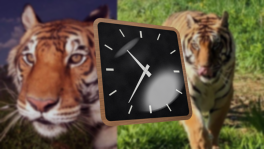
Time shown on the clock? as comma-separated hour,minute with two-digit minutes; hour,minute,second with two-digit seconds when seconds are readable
10,36
